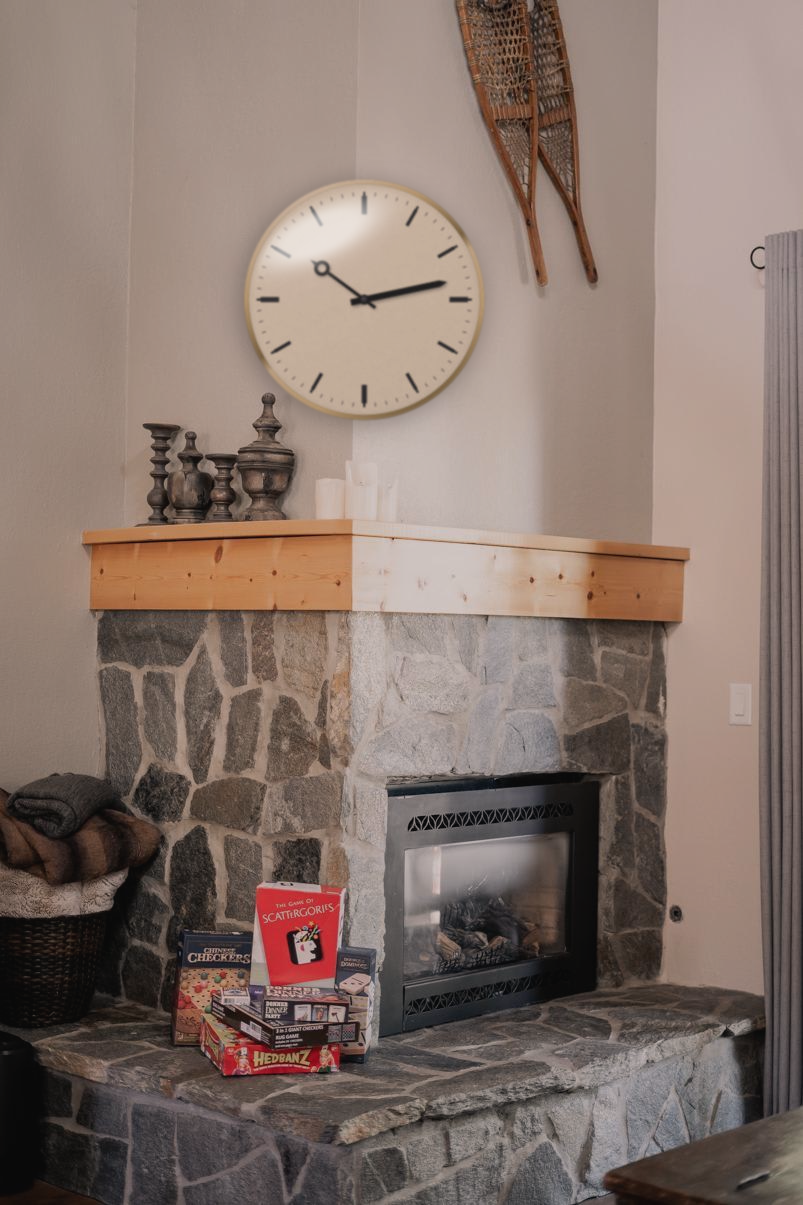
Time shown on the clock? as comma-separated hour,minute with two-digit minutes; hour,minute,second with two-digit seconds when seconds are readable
10,13
